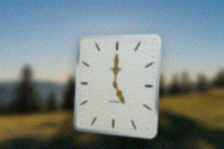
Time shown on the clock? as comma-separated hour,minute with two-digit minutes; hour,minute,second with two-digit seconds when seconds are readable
5,00
